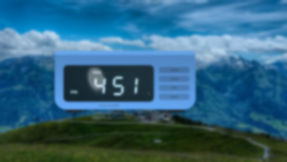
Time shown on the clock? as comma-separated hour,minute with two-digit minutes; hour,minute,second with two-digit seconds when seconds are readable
4,51
